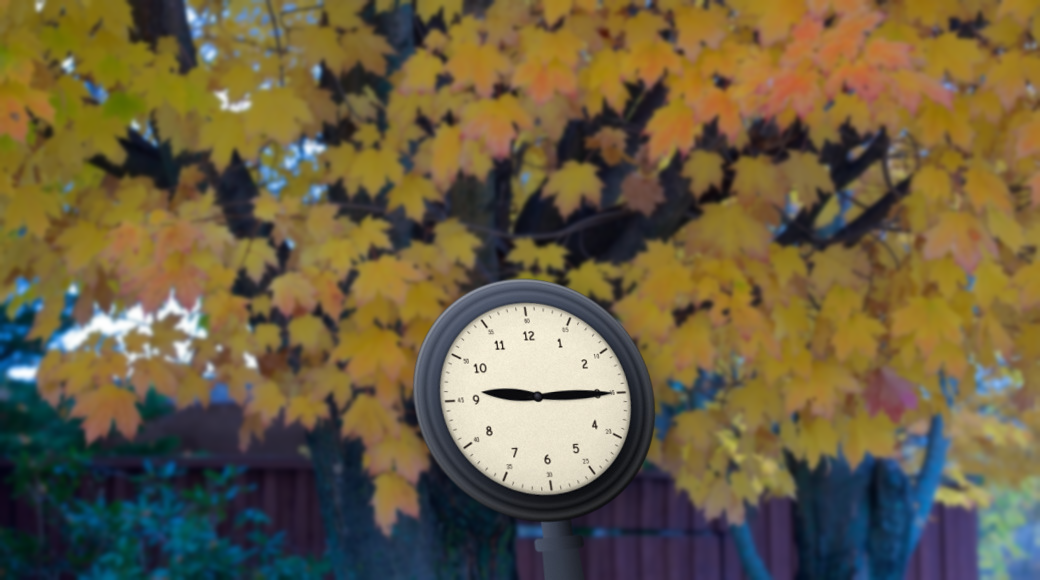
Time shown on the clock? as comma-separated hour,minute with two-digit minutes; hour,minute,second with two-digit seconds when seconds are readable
9,15
